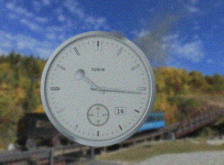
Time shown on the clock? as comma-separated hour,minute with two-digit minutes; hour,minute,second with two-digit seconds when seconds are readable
10,16
